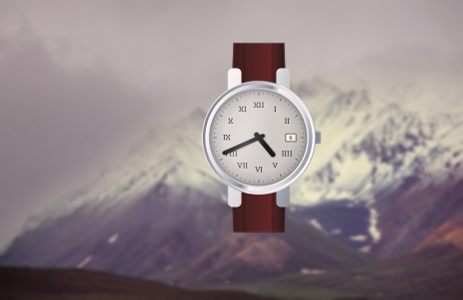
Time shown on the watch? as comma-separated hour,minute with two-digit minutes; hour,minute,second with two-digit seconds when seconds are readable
4,41
